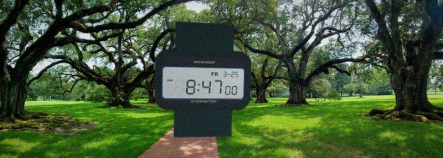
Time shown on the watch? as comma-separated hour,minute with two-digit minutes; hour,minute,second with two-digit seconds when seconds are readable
8,47,00
